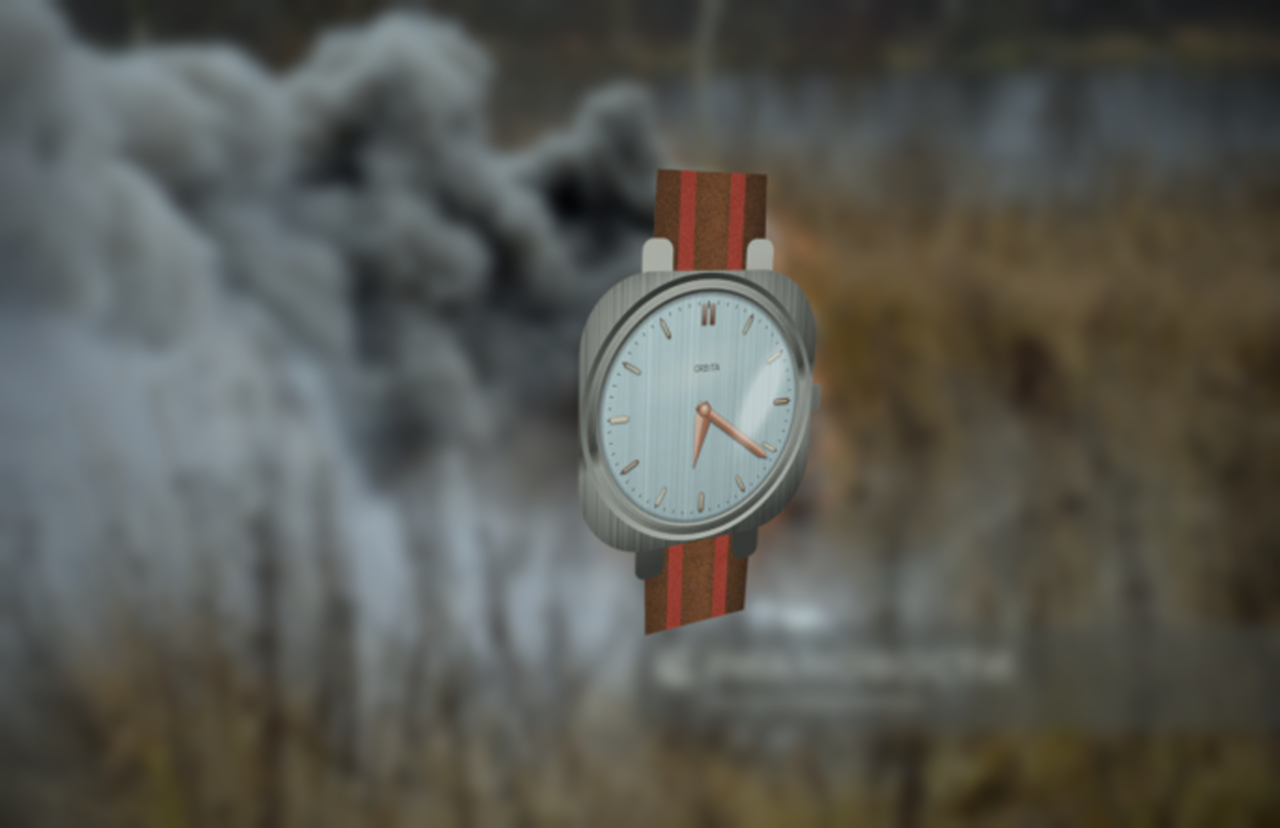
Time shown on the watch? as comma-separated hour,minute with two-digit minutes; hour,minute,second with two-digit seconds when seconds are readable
6,21
